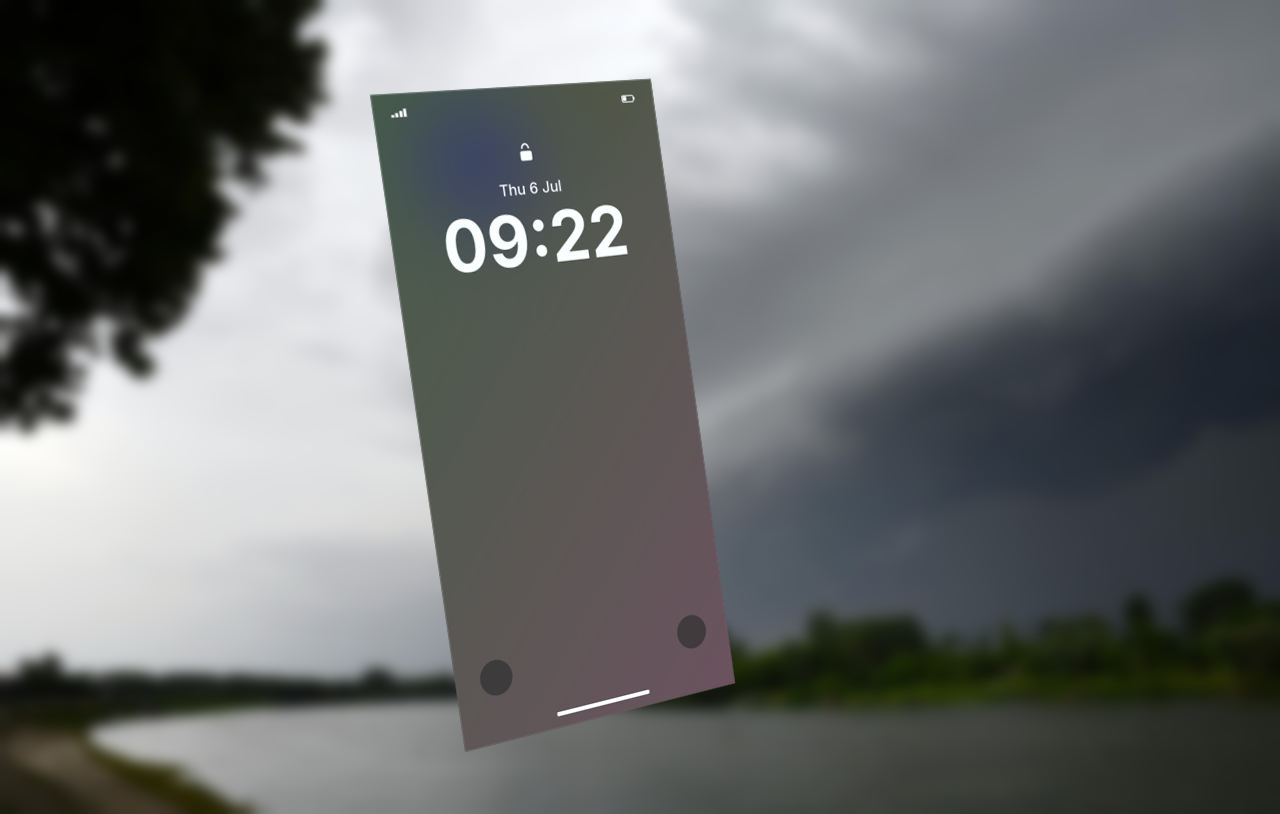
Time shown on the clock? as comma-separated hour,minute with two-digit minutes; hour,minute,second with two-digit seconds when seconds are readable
9,22
